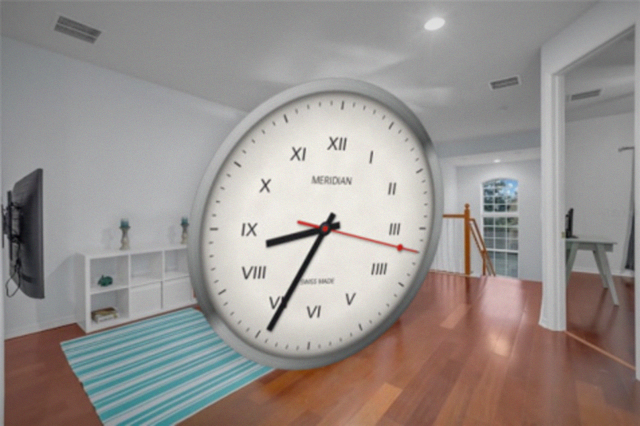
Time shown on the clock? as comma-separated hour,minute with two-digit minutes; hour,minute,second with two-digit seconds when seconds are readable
8,34,17
